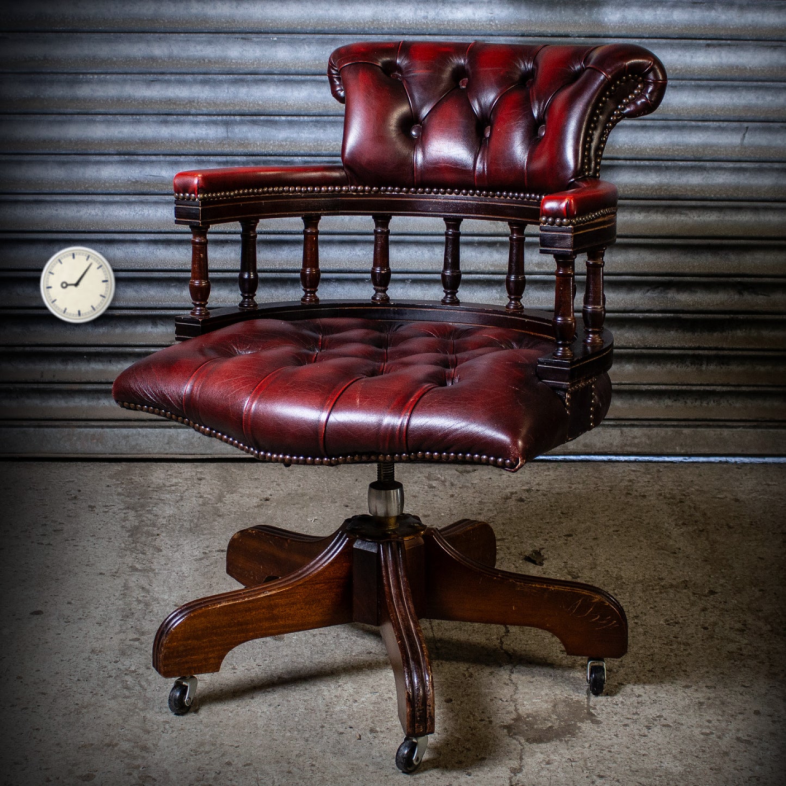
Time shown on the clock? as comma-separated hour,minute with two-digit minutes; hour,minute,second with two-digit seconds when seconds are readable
9,07
